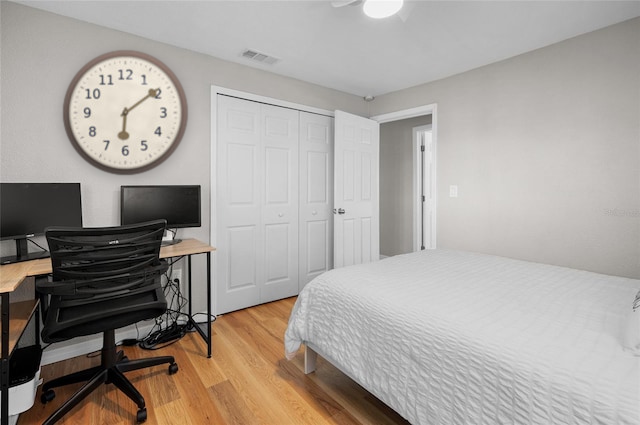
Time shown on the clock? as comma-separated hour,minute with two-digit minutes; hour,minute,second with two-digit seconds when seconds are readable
6,09
